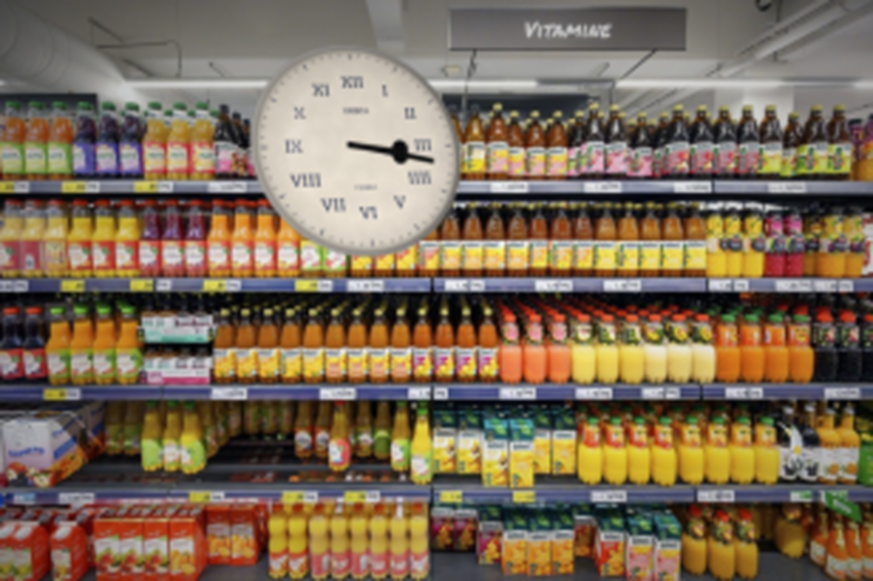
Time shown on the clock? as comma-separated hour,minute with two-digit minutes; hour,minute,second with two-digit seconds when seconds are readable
3,17
